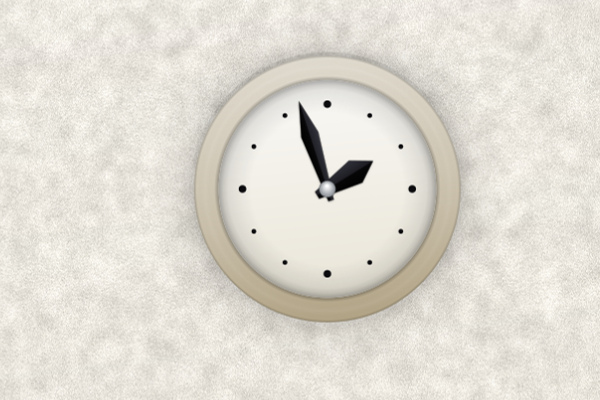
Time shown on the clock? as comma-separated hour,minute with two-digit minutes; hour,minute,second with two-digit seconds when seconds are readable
1,57
